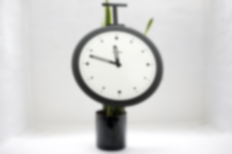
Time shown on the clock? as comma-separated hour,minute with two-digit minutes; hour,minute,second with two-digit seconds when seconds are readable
11,48
